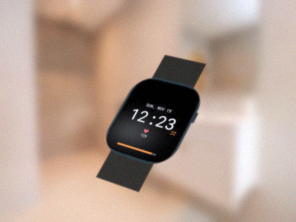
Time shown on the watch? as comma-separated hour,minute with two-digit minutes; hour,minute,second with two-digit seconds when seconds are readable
12,23
